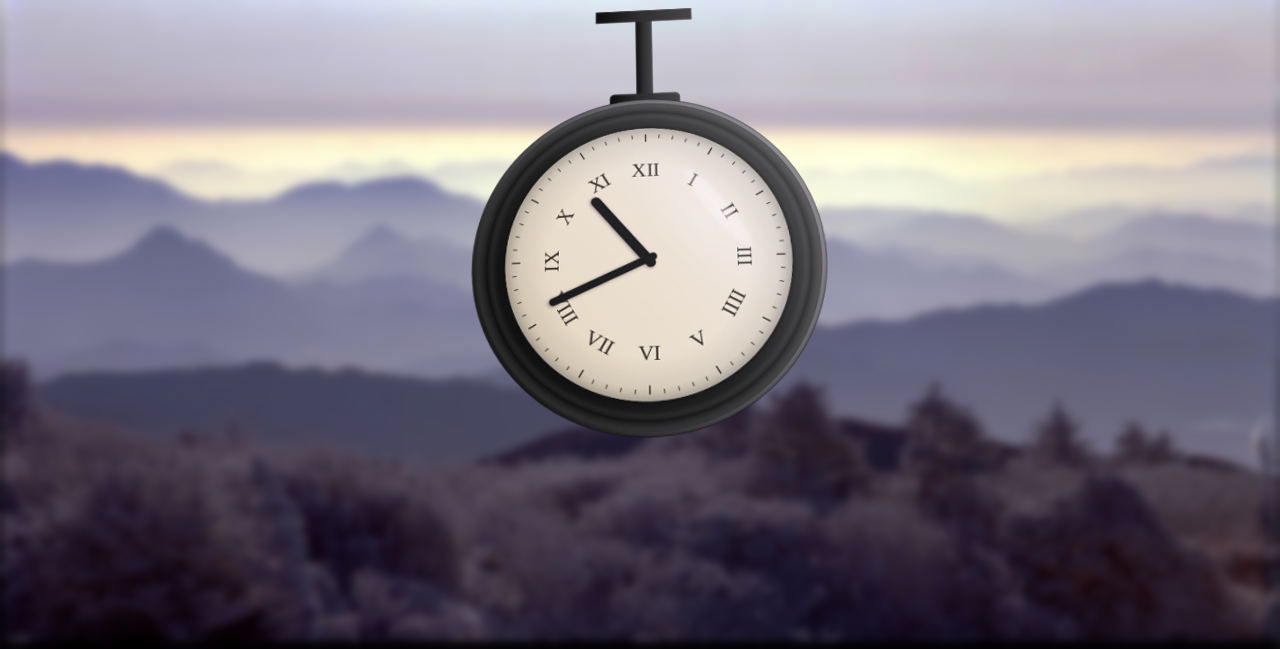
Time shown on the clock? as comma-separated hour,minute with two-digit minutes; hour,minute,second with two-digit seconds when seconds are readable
10,41
